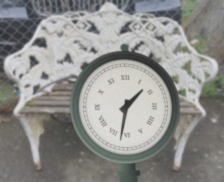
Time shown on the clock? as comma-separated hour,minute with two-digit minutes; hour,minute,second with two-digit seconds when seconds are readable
1,32
